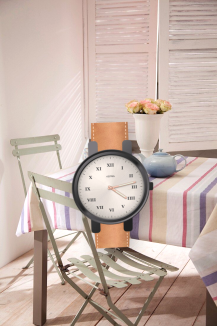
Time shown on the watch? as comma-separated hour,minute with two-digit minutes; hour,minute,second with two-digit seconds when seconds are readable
4,13
